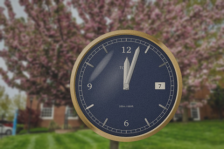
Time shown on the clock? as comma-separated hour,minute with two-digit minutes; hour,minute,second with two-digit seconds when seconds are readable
12,03
